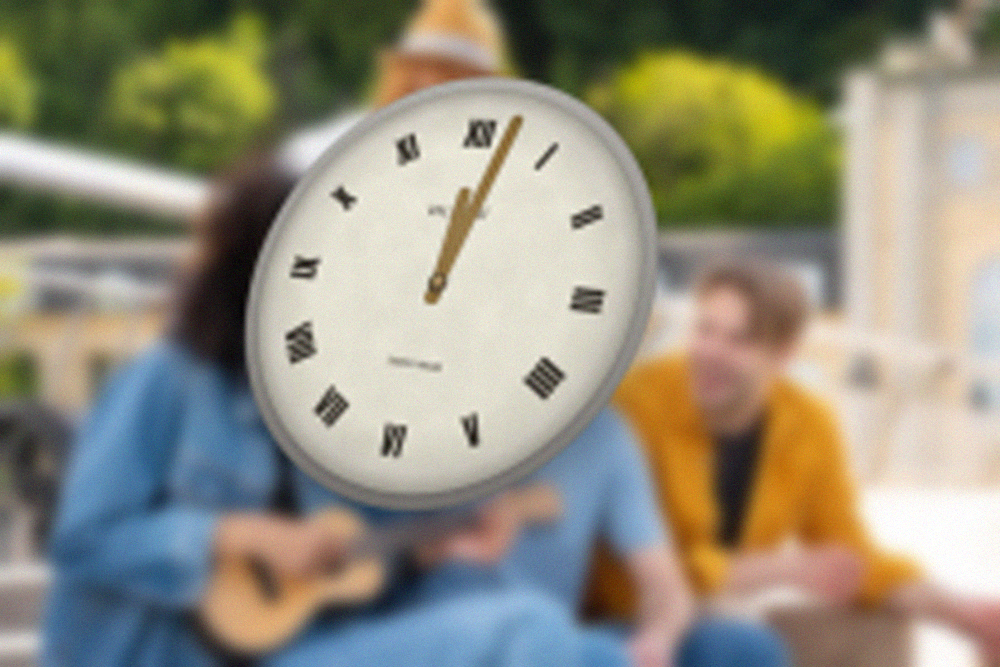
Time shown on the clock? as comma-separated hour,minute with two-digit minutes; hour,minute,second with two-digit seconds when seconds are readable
12,02
